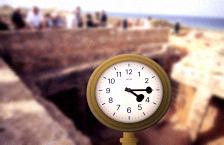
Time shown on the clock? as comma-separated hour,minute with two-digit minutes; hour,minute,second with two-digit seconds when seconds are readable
4,15
